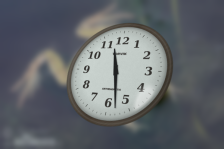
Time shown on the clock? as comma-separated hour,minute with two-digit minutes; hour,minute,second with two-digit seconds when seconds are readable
11,28
